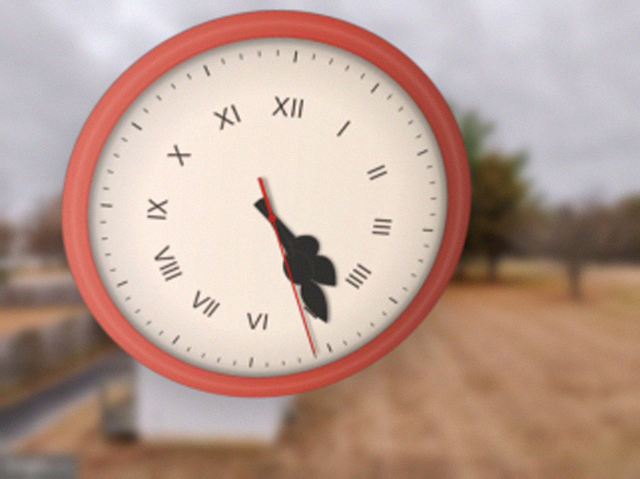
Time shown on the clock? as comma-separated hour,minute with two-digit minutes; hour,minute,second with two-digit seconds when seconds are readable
4,24,26
